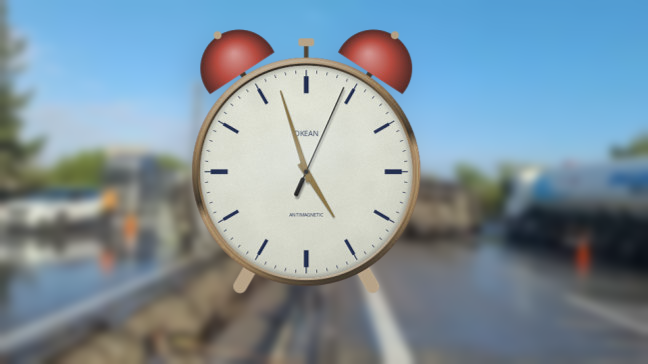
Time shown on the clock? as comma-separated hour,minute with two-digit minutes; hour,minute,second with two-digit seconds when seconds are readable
4,57,04
